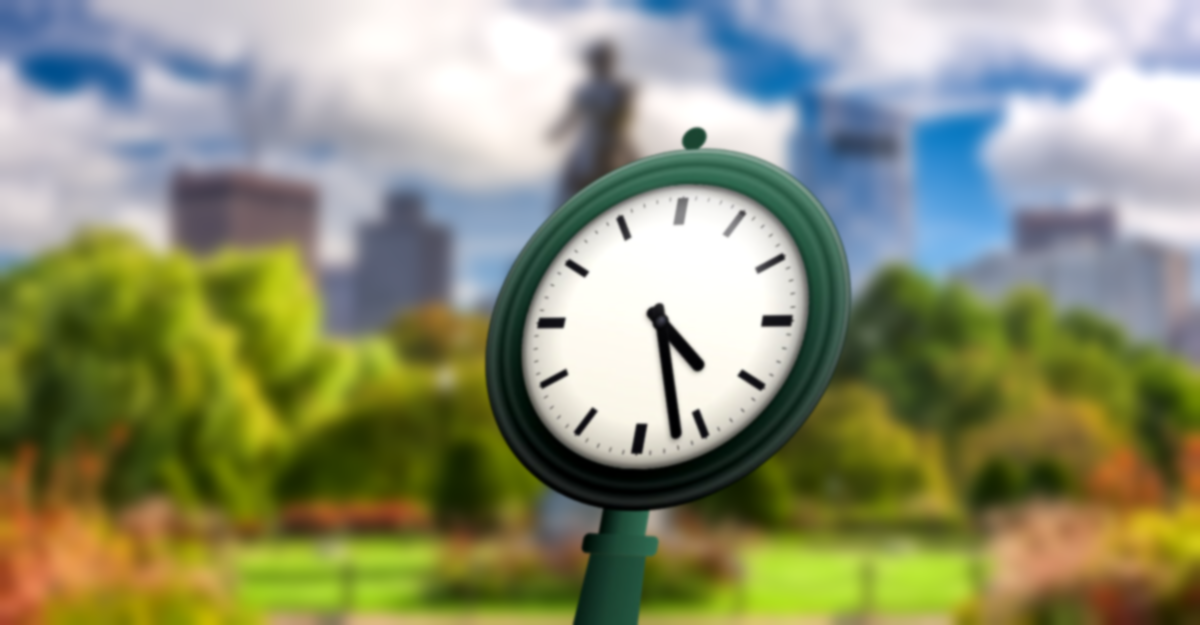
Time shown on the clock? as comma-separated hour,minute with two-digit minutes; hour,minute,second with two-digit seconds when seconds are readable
4,27
